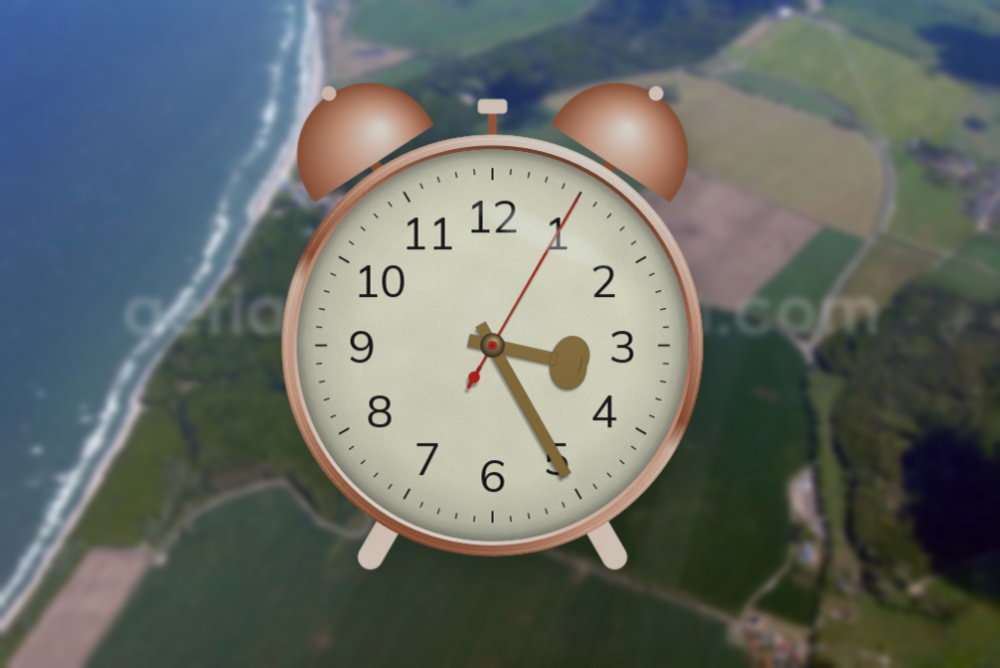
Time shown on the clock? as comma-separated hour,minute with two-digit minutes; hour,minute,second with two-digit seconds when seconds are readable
3,25,05
